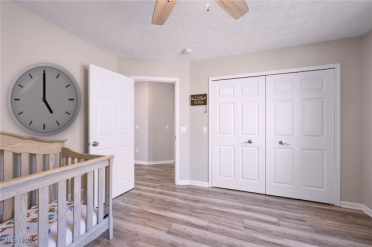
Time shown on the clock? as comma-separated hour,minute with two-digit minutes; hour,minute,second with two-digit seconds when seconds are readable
5,00
